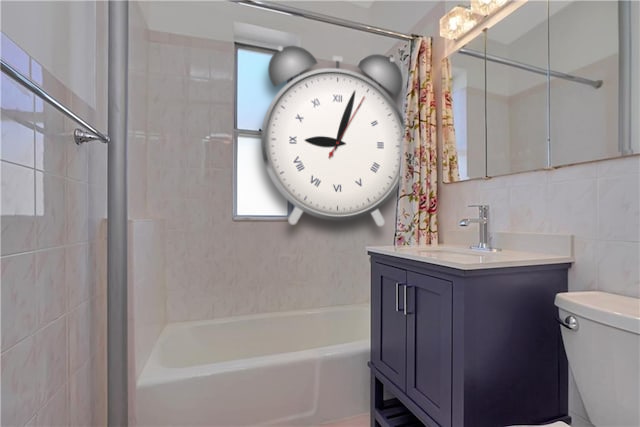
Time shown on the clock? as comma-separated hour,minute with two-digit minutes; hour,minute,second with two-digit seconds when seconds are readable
9,03,05
